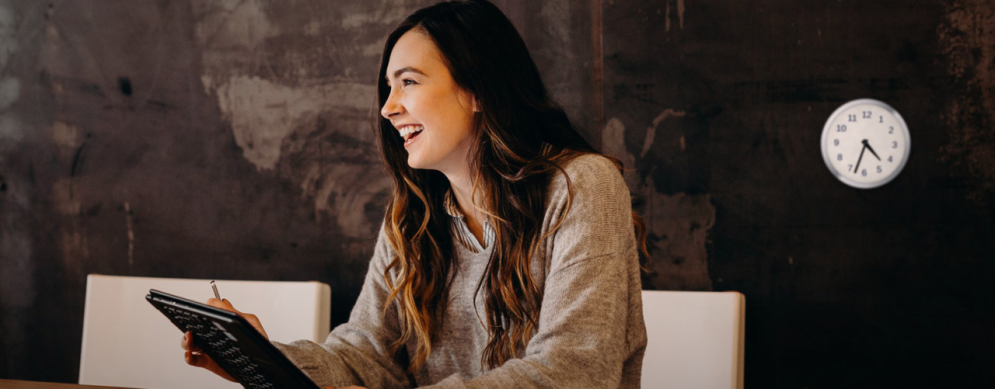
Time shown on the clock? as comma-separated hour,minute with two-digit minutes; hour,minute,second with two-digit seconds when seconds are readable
4,33
